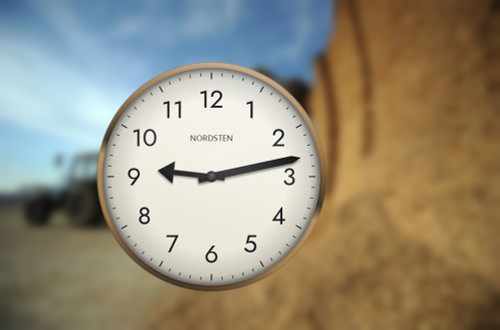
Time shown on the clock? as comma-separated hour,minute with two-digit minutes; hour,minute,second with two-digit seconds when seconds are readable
9,13
